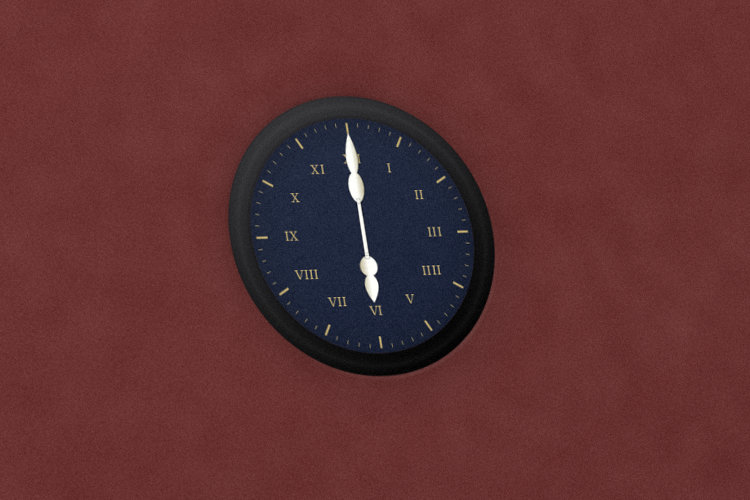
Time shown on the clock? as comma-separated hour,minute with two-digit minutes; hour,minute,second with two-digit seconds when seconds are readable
6,00
